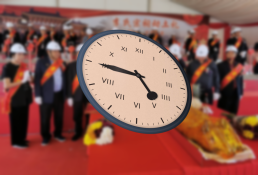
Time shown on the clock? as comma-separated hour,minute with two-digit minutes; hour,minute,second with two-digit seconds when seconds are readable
4,45
